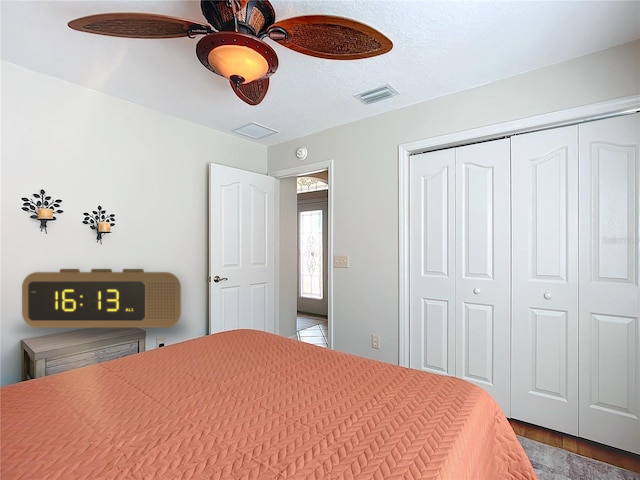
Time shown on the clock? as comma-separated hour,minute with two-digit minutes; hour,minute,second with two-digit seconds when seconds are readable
16,13
